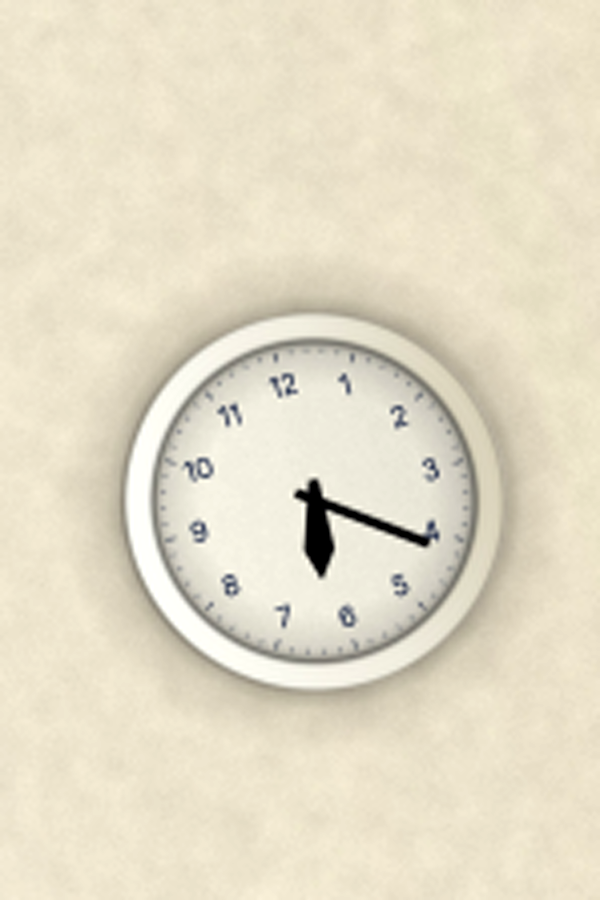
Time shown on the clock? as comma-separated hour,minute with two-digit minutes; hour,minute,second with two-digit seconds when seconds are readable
6,21
